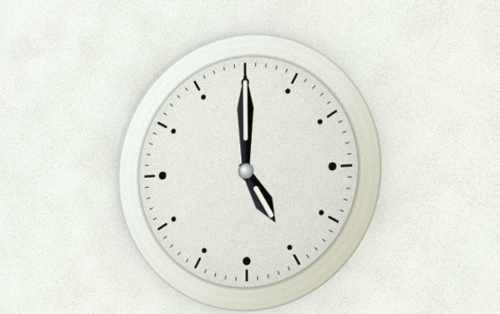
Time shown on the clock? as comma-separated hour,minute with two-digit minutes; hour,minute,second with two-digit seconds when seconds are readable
5,00
